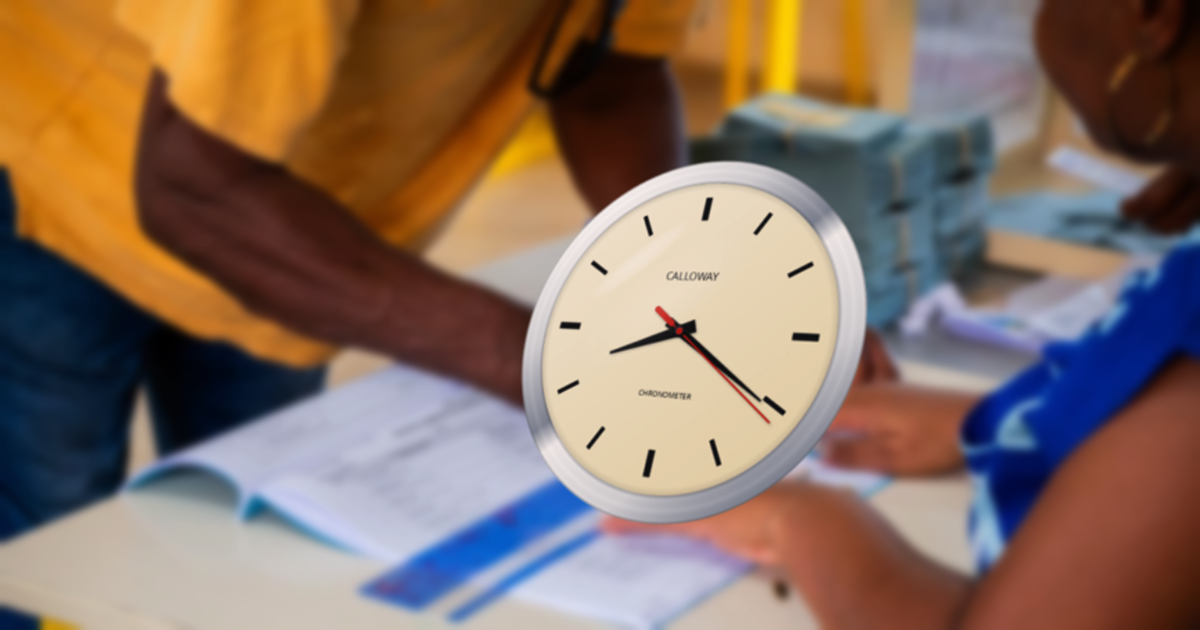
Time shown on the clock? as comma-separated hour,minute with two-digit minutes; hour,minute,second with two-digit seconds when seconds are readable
8,20,21
